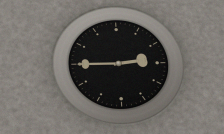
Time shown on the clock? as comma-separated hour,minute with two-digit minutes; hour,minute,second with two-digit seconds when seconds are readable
2,45
